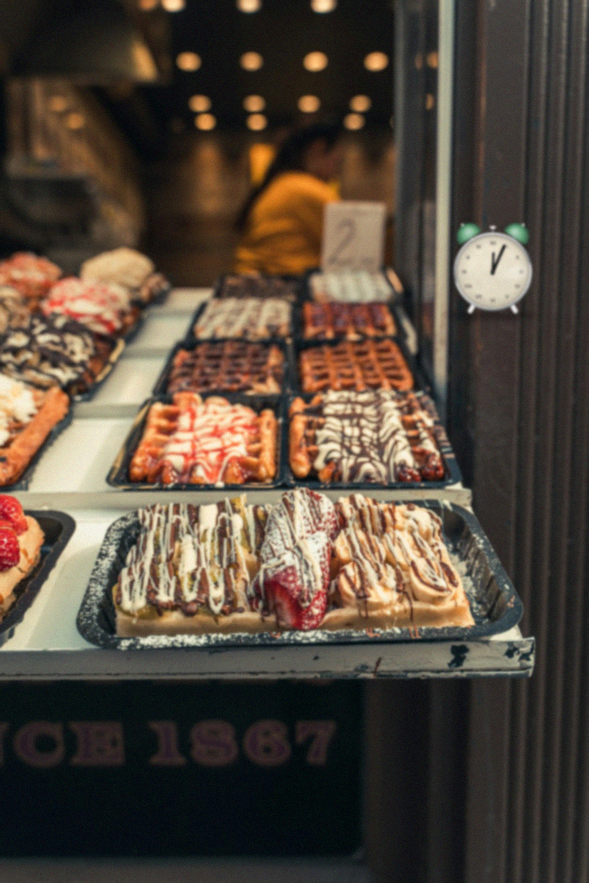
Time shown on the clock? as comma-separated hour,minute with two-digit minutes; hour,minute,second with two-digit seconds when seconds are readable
12,04
